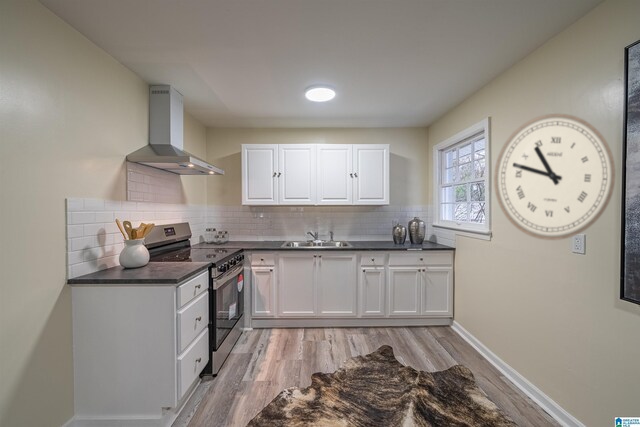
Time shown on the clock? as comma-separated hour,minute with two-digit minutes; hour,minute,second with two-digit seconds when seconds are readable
10,47
